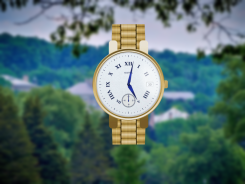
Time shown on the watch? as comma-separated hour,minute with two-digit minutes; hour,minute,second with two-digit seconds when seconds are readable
5,02
